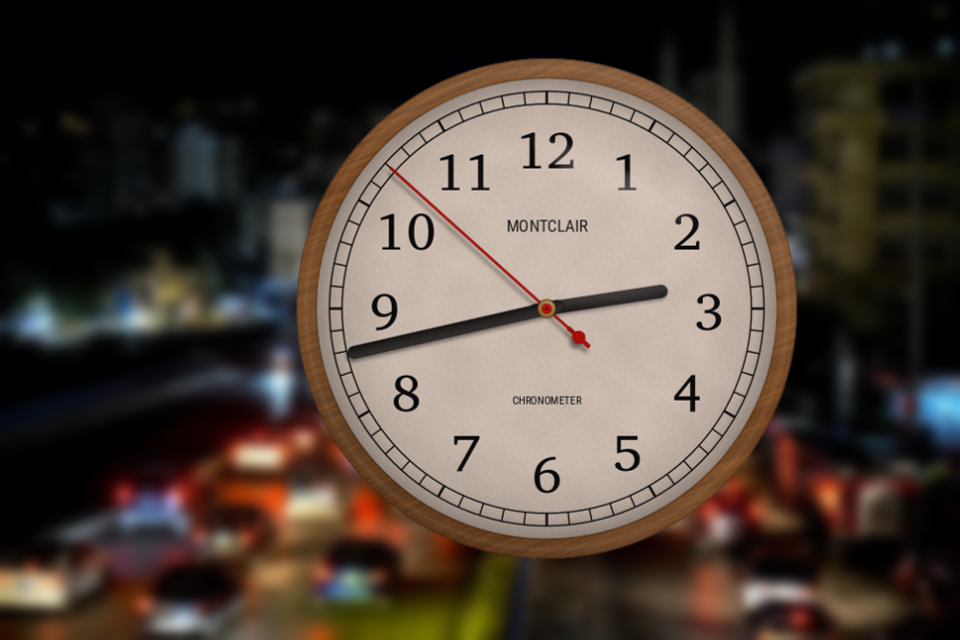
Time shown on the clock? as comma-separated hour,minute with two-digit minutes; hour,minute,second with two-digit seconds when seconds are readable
2,42,52
